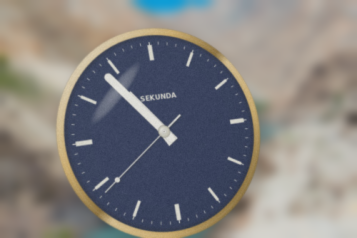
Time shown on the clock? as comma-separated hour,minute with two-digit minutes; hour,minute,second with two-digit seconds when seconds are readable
10,53,39
